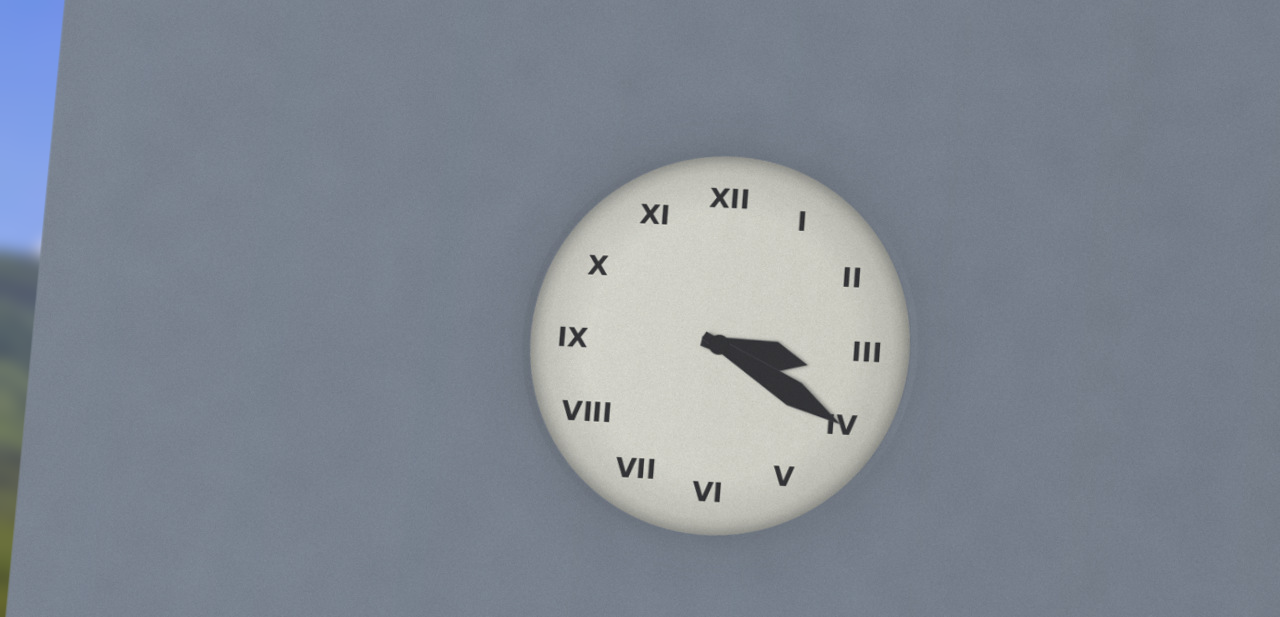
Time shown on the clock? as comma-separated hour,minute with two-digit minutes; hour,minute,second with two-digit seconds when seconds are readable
3,20
